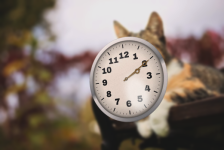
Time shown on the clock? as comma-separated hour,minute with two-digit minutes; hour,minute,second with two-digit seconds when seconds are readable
2,10
